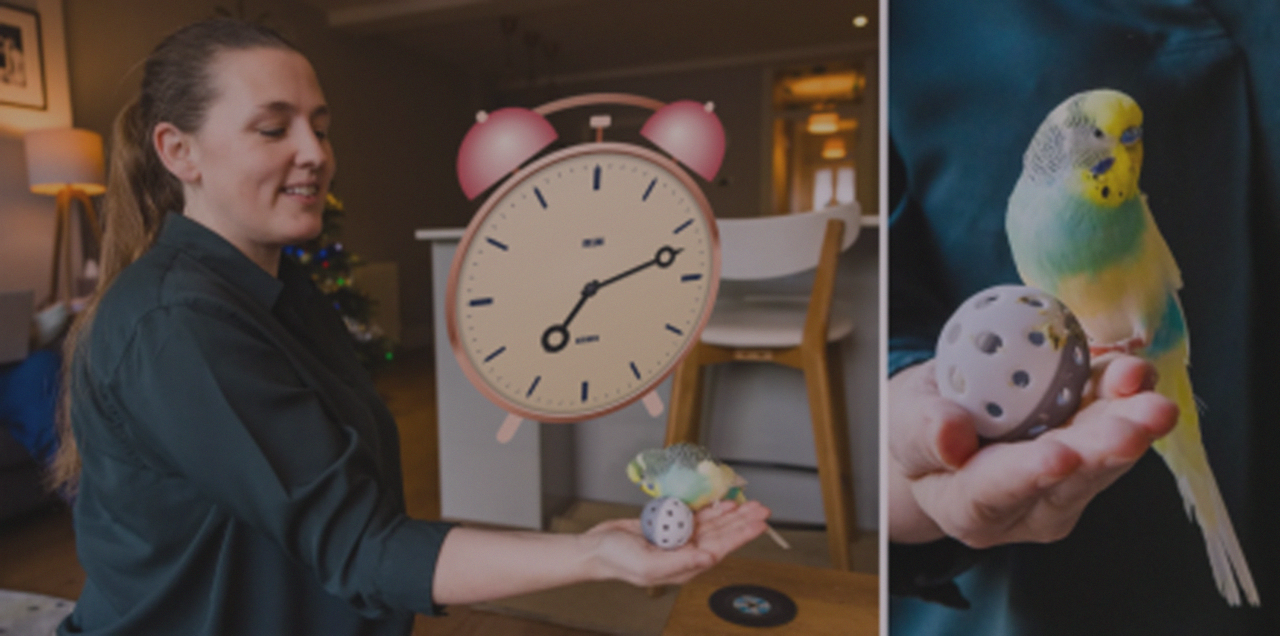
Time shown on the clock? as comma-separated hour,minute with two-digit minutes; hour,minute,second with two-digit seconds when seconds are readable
7,12
